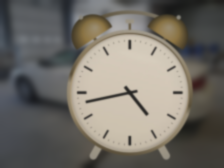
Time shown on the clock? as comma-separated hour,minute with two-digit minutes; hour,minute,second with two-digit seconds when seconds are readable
4,43
